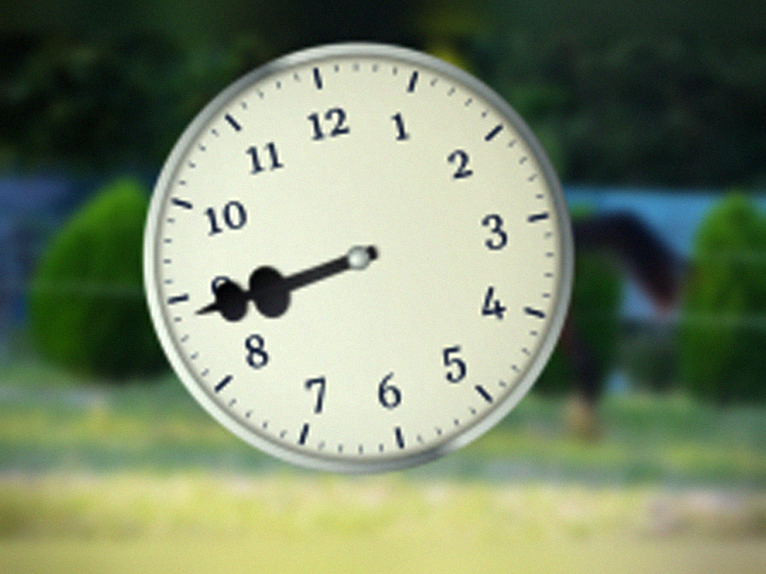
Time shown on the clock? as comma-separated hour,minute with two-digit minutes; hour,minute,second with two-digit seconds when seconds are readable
8,44
